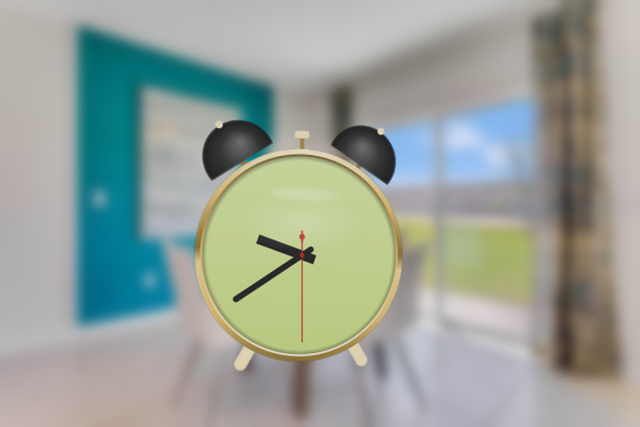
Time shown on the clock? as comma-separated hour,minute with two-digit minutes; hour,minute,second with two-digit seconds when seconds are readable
9,39,30
